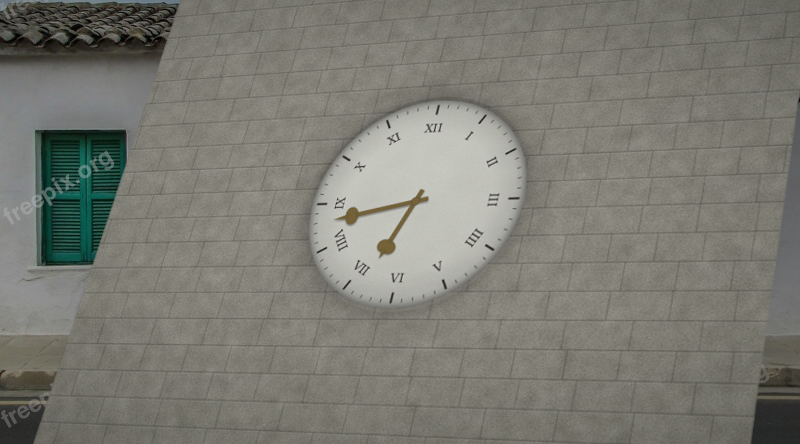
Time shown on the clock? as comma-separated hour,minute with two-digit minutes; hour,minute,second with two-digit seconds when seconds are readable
6,43
